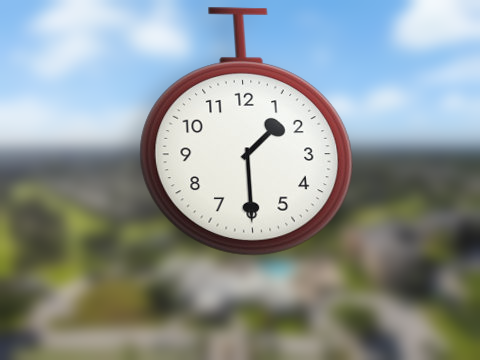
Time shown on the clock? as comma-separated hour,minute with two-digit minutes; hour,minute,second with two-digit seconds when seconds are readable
1,30
